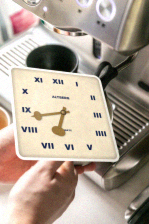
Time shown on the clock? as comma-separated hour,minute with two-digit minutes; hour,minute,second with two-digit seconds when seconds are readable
6,43
